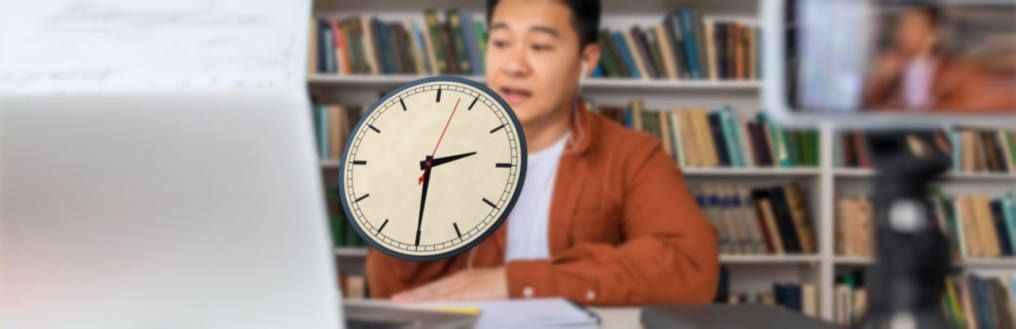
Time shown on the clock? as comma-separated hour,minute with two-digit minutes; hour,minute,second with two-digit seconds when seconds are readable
2,30,03
